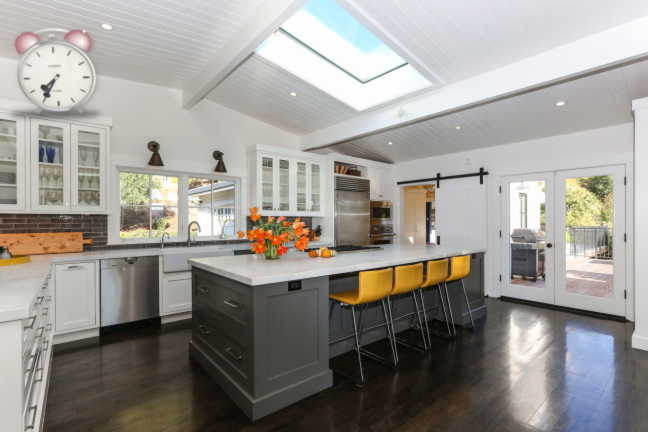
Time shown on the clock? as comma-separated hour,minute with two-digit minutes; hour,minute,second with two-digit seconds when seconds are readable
7,35
